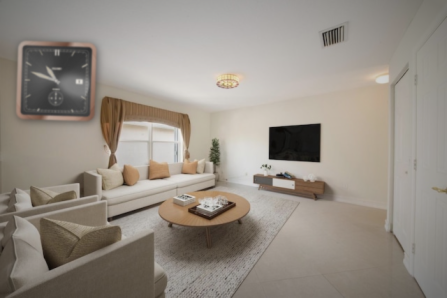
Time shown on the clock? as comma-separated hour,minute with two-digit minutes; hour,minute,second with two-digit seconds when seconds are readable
10,48
